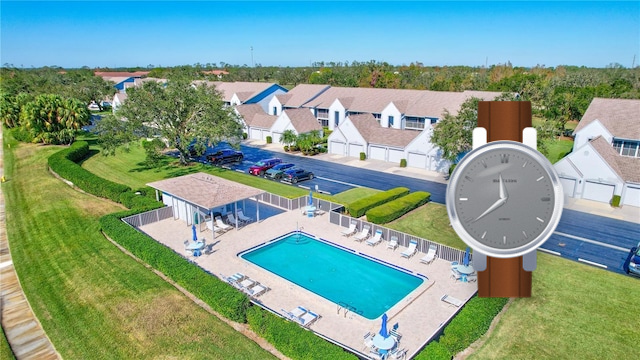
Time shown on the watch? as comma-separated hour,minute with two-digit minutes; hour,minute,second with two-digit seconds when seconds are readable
11,39
